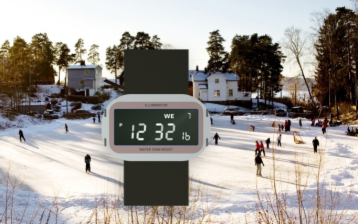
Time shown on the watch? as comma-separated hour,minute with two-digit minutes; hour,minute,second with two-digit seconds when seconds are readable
12,32,16
